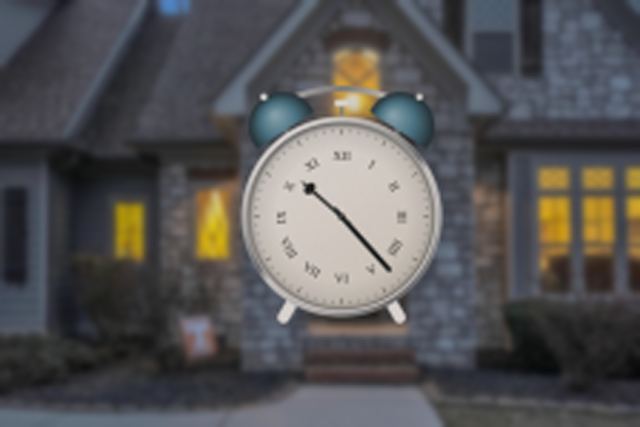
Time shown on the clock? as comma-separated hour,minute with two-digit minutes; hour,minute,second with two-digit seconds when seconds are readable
10,23
